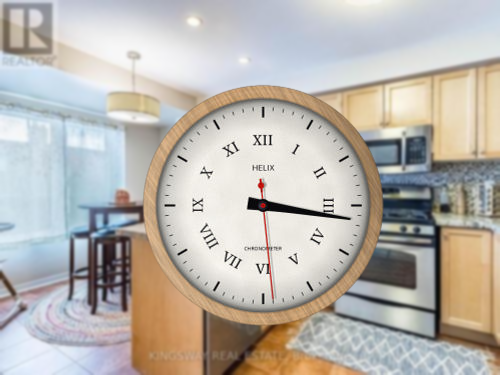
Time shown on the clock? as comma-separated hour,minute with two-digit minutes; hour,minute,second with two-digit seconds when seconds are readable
3,16,29
